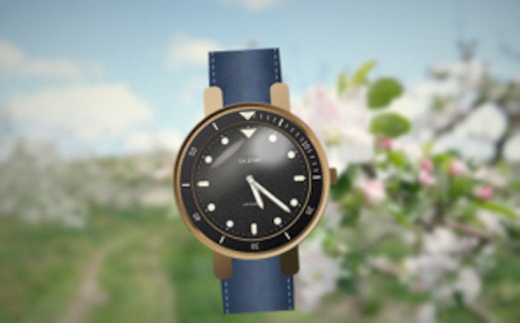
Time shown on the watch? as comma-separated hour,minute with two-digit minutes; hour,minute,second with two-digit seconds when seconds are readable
5,22
